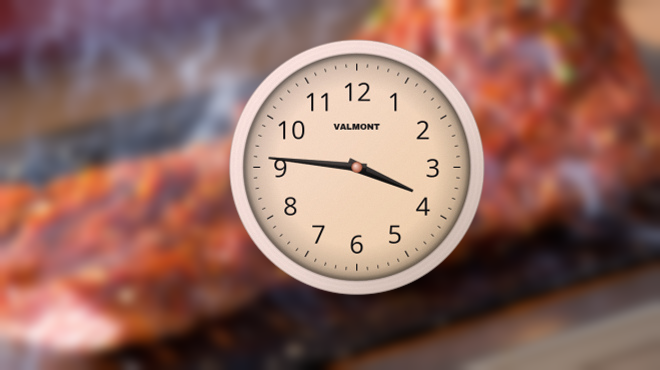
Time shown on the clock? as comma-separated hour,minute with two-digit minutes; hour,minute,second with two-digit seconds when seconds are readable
3,46
